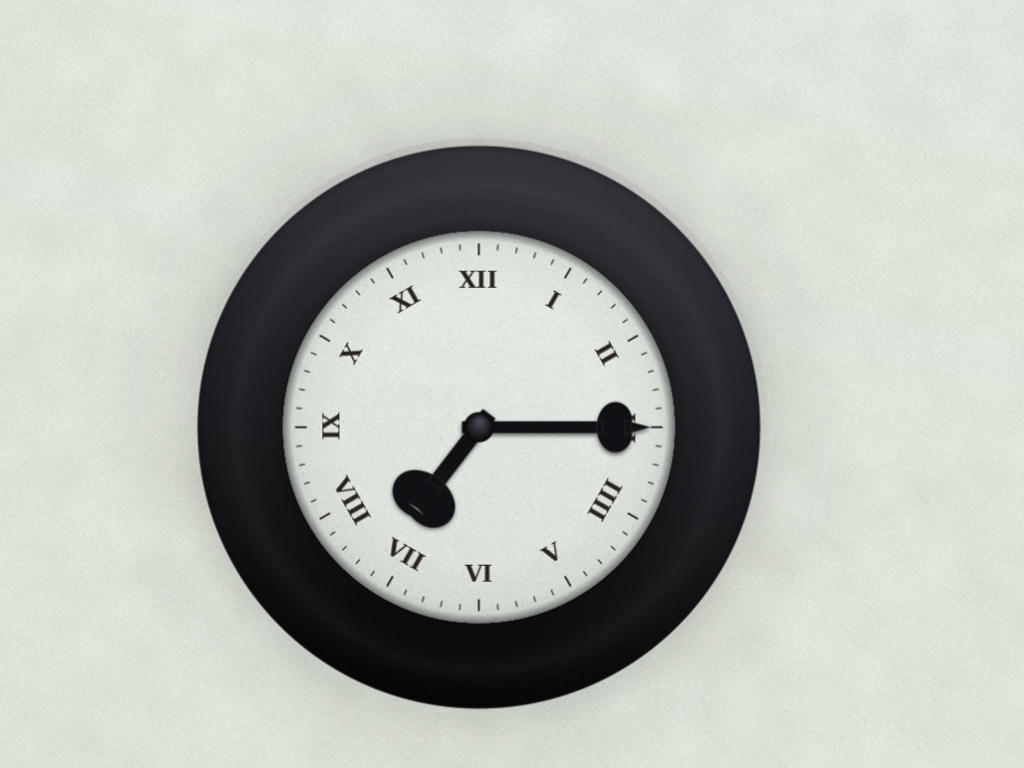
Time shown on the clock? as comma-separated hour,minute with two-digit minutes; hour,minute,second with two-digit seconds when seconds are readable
7,15
